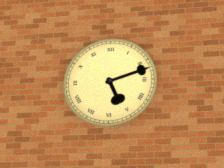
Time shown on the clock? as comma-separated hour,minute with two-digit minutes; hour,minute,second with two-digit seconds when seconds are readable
5,12
